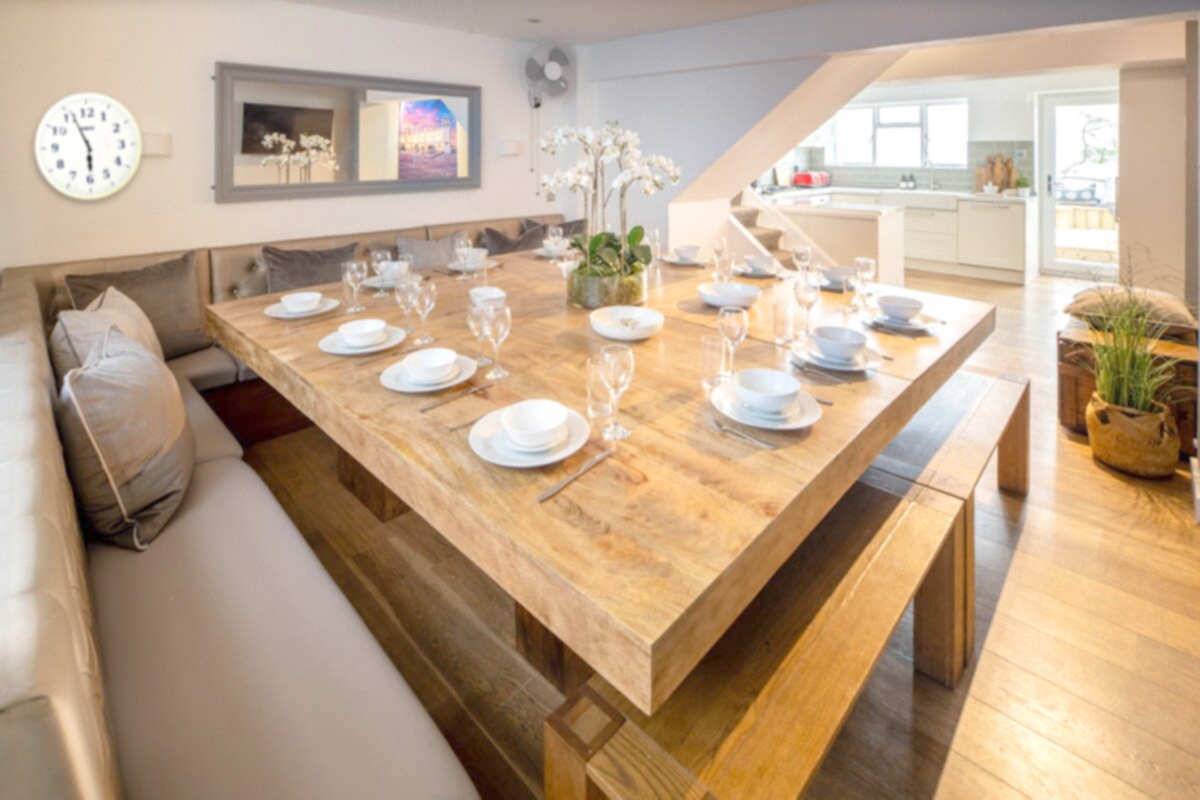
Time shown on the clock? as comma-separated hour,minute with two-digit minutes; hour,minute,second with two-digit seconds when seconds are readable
5,56
